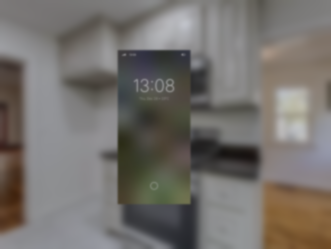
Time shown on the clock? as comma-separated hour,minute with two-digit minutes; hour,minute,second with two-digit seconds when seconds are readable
13,08
